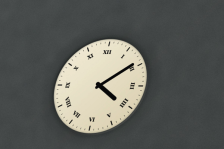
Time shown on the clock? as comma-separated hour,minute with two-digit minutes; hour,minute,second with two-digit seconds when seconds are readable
4,09
